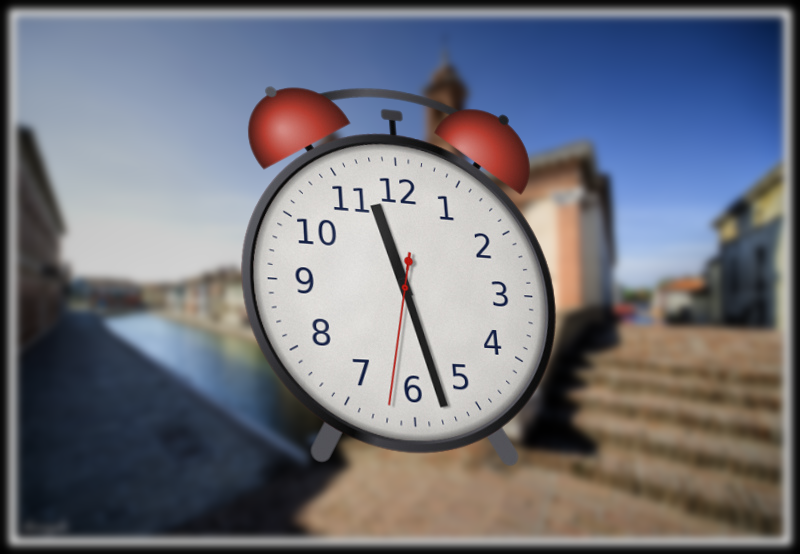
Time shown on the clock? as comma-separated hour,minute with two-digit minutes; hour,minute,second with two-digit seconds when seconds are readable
11,27,32
